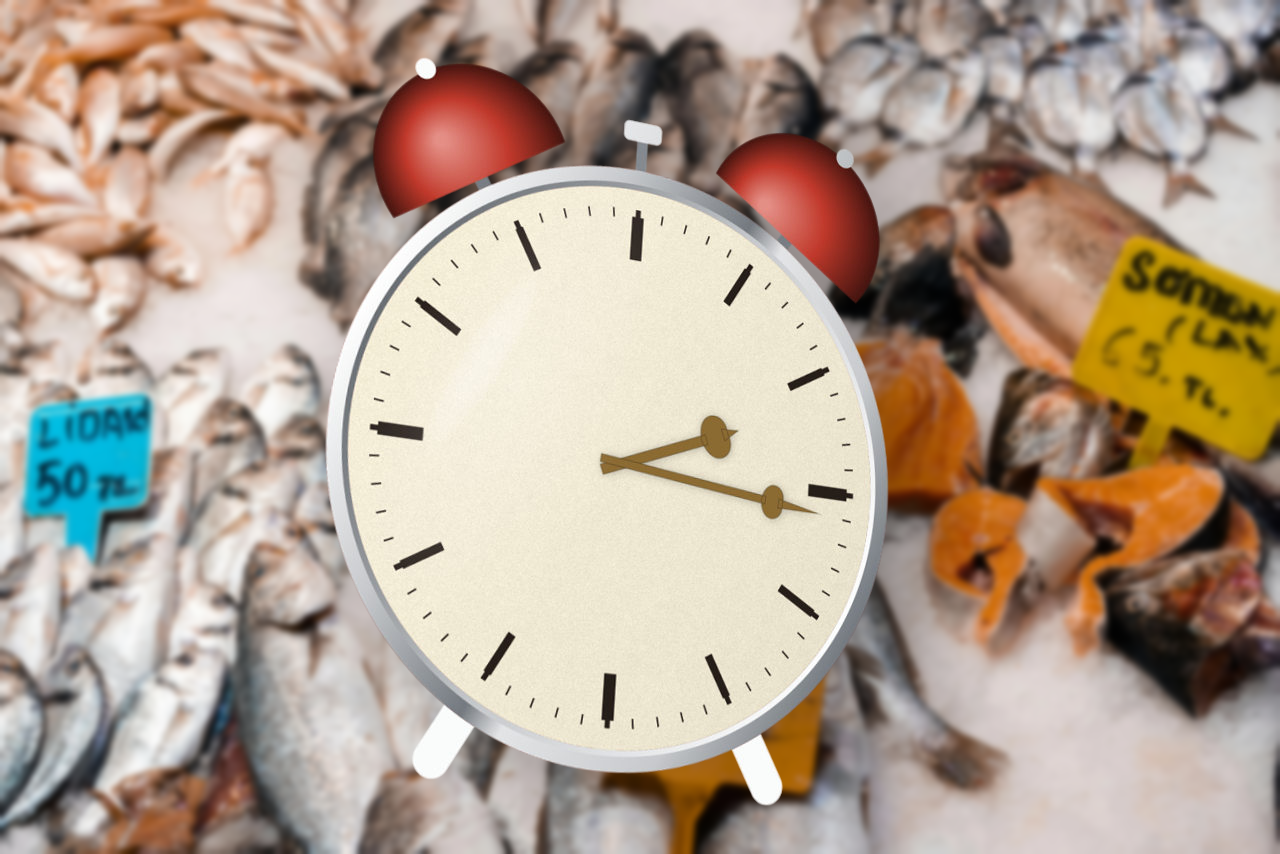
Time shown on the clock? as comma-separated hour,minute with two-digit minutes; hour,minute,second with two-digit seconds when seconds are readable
2,16
